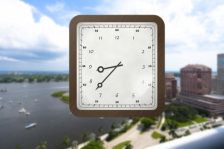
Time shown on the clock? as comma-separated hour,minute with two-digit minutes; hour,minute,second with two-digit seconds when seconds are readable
8,37
